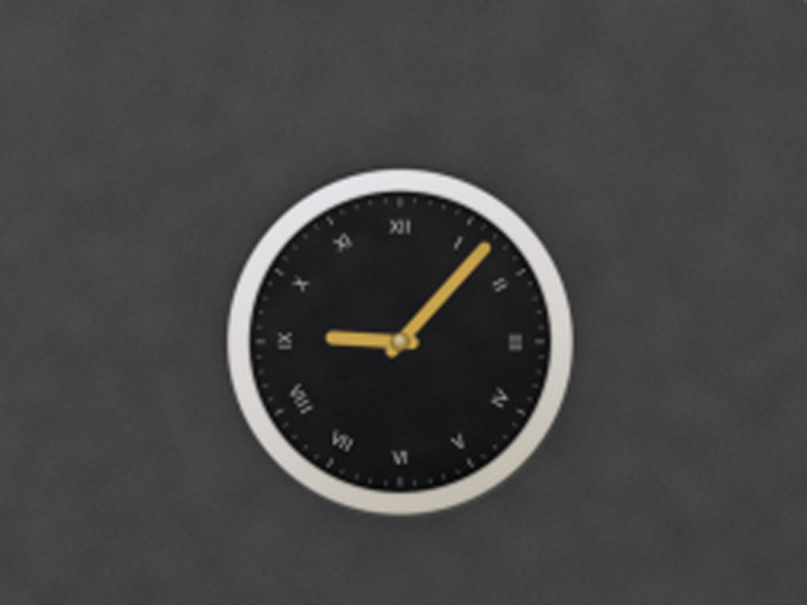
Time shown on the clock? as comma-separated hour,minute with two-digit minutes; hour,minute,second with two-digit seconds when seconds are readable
9,07
